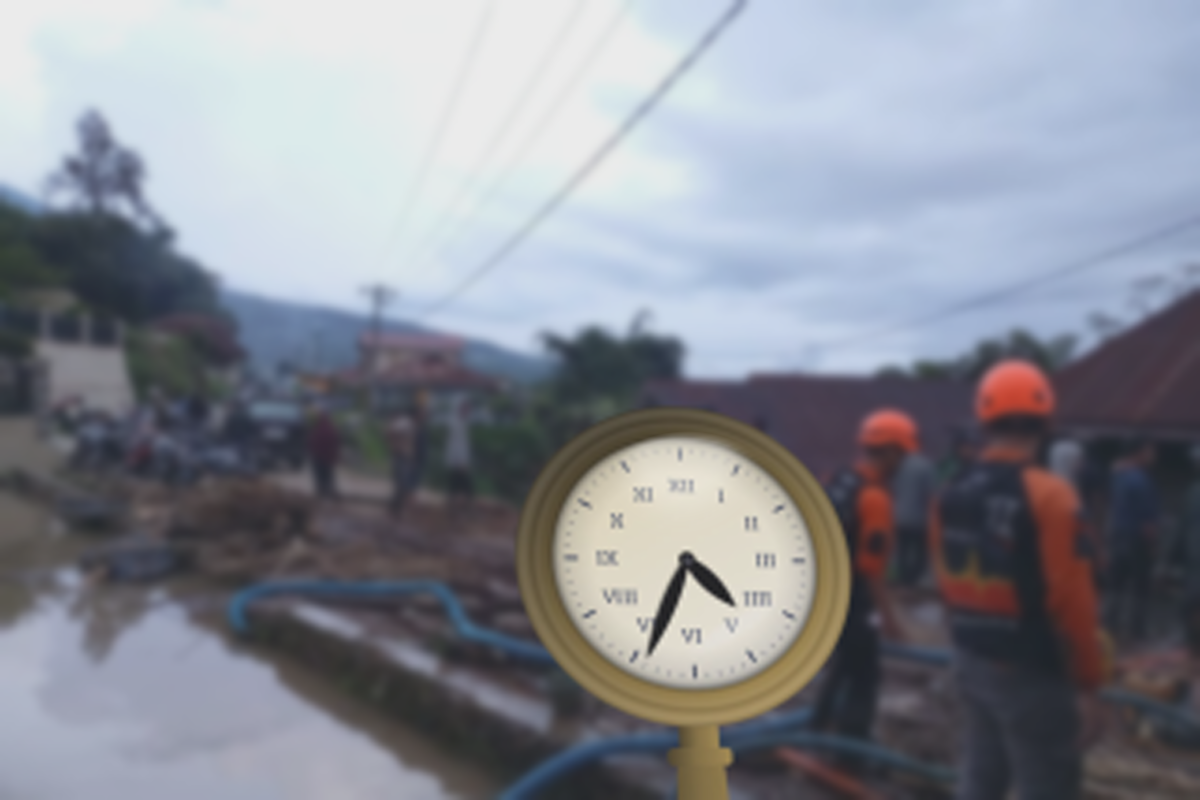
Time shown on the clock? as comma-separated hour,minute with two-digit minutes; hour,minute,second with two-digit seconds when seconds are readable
4,34
